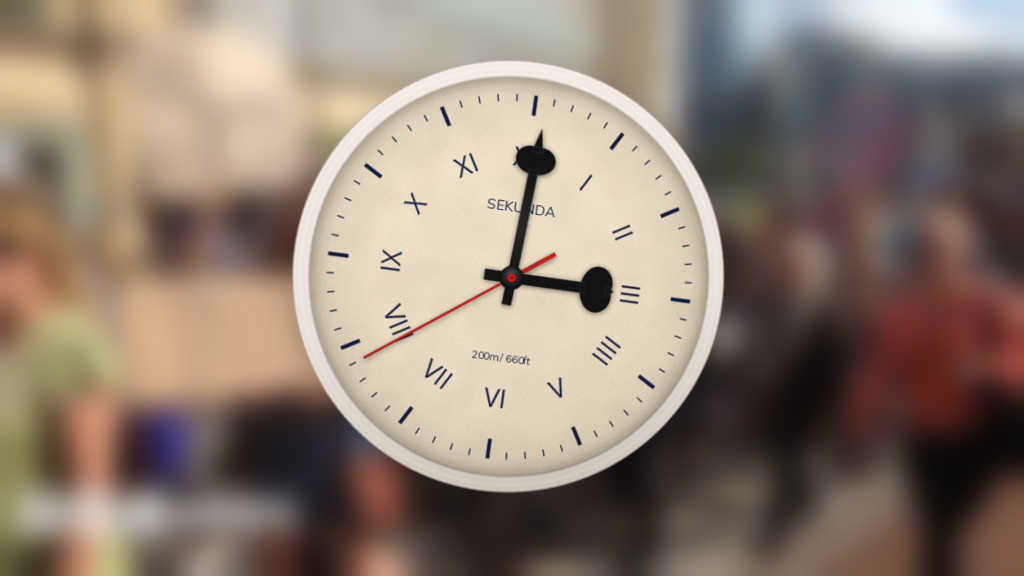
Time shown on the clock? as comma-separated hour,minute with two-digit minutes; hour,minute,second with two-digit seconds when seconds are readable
3,00,39
